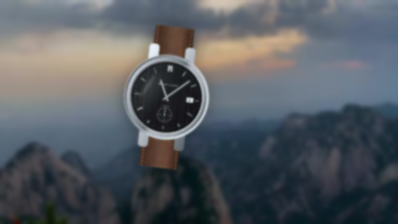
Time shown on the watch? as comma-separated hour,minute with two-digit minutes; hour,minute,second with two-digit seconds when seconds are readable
11,08
